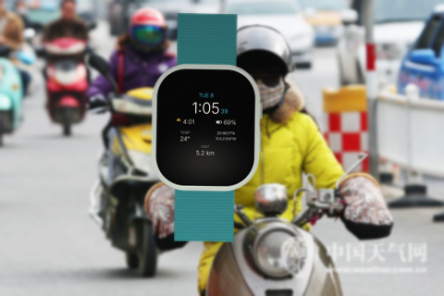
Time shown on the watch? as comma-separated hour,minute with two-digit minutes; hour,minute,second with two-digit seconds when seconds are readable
1,05
